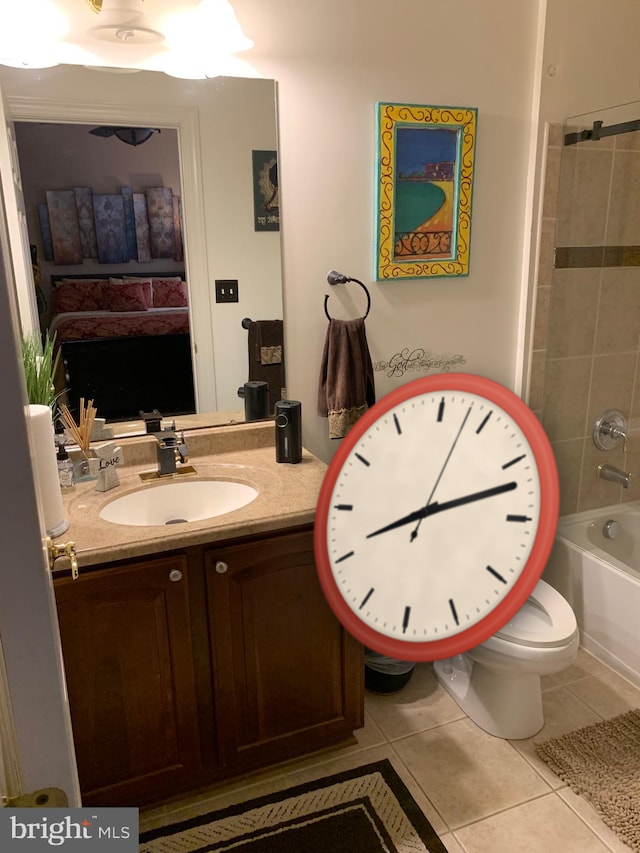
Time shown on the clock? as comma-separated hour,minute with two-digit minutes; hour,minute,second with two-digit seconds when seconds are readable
8,12,03
